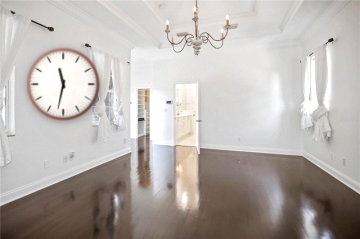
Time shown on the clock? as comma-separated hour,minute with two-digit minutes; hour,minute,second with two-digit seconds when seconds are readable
11,32
